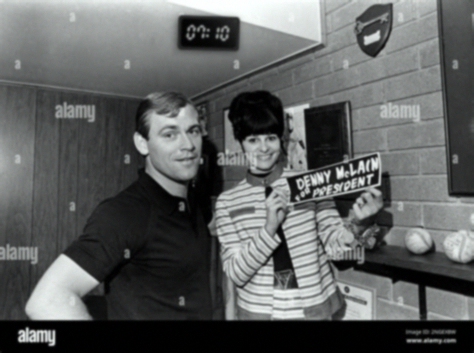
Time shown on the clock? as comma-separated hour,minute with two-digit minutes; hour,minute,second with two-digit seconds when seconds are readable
7,10
